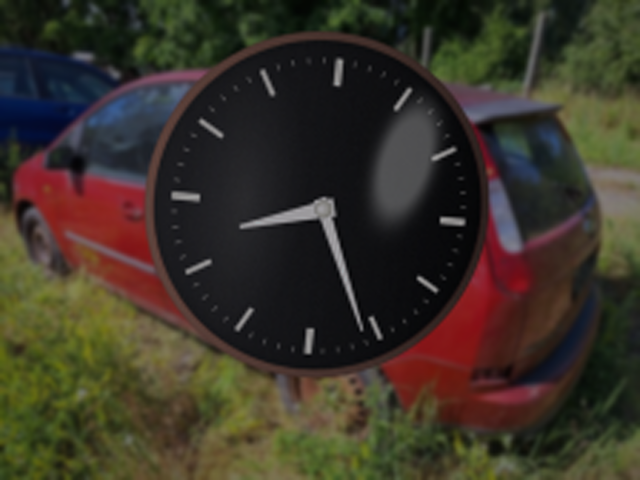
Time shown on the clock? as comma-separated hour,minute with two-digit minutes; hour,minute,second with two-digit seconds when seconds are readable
8,26
